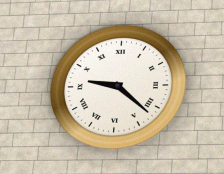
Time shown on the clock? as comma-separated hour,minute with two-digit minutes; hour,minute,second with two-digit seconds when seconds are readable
9,22
